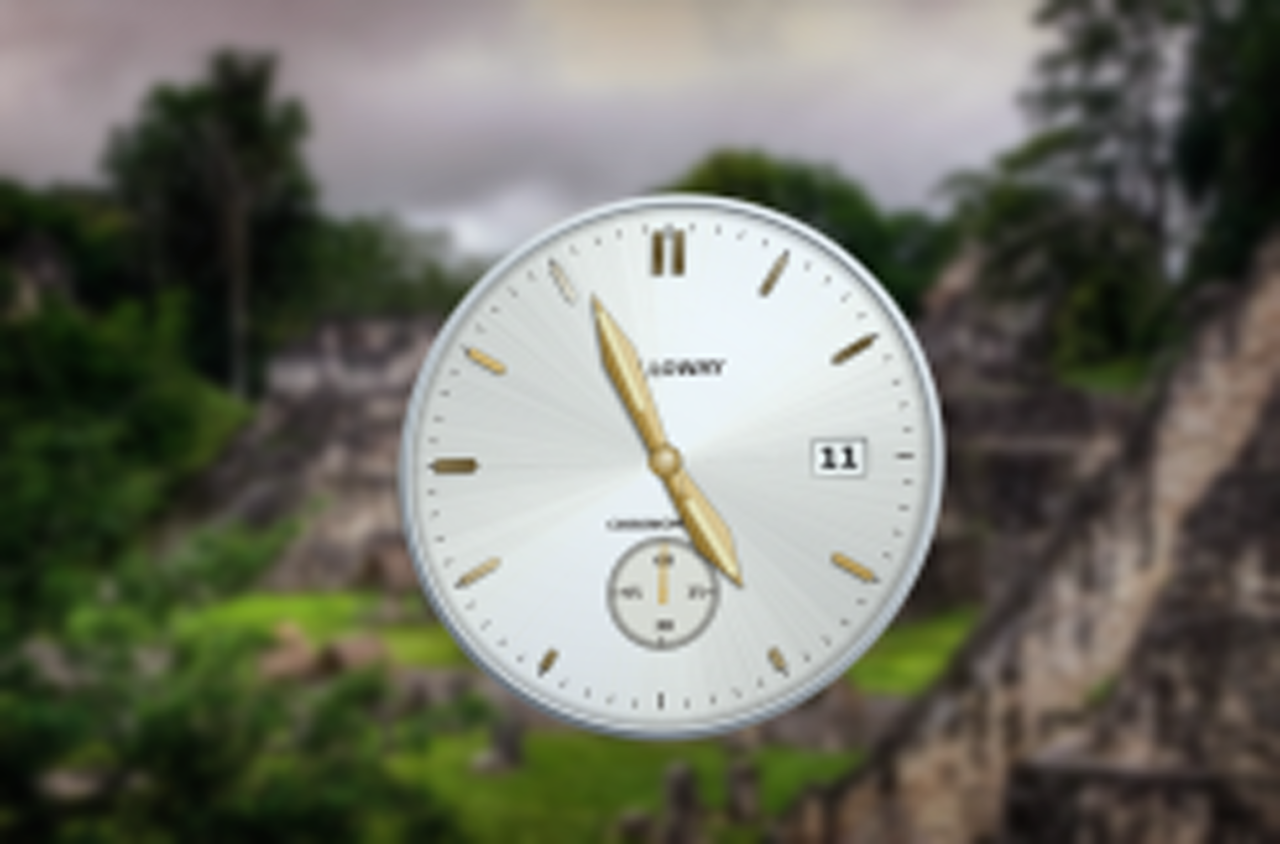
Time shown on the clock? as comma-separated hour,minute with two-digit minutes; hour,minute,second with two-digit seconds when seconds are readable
4,56
